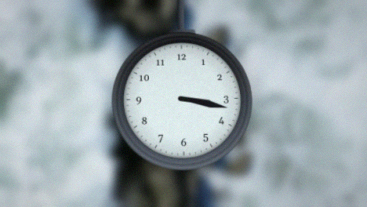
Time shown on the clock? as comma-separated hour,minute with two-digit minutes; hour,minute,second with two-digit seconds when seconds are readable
3,17
